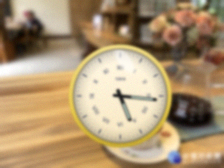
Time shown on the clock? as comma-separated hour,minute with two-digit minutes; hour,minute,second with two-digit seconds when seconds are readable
5,16
